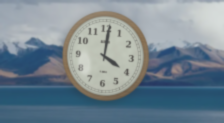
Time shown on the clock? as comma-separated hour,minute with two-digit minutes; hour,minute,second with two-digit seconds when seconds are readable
4,01
